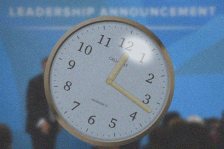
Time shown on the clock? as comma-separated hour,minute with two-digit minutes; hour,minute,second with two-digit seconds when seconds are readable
12,17
